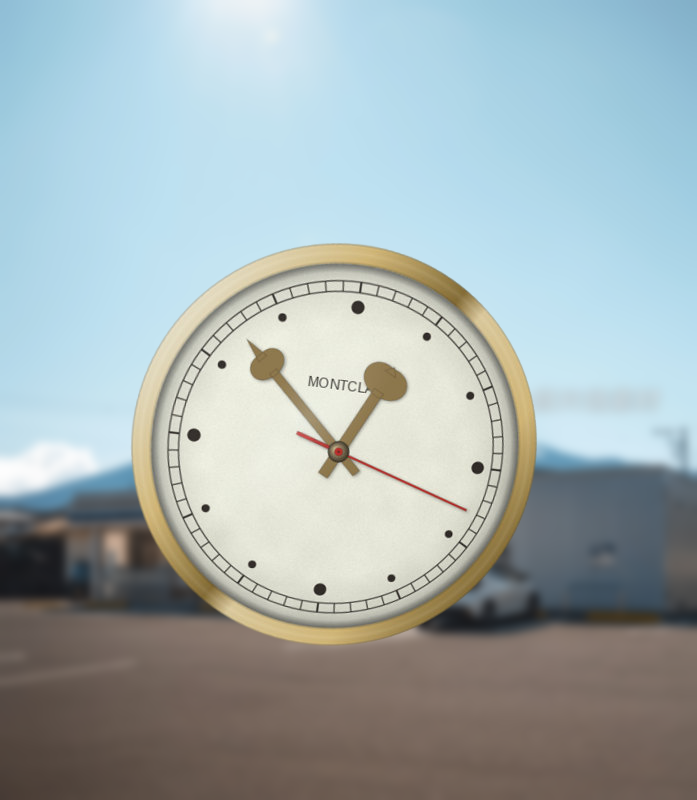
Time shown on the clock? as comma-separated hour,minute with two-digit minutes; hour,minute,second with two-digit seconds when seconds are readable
12,52,18
